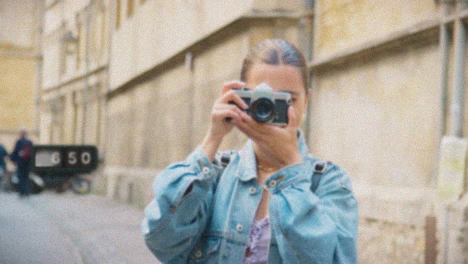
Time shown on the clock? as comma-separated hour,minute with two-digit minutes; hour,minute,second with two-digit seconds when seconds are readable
6,50
